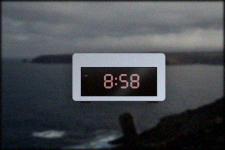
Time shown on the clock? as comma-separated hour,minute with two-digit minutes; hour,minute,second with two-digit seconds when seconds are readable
8,58
